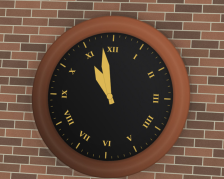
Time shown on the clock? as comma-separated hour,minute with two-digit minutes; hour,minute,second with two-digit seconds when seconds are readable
10,58
